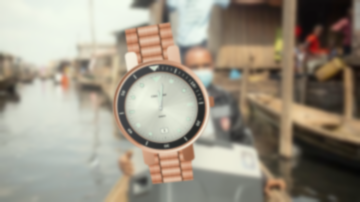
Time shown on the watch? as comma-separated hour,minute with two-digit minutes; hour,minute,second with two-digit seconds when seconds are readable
12,02
